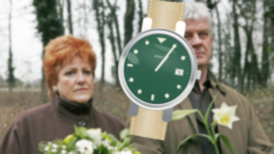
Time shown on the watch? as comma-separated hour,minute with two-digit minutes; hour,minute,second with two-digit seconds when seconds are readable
1,05
